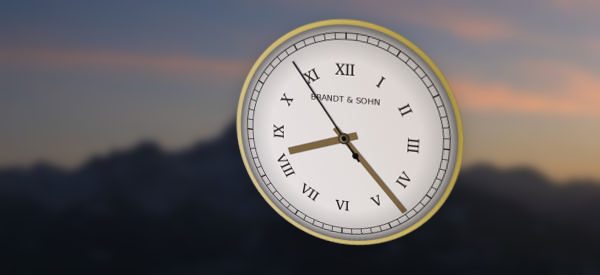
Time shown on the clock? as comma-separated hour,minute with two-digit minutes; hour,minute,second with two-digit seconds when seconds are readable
8,22,54
